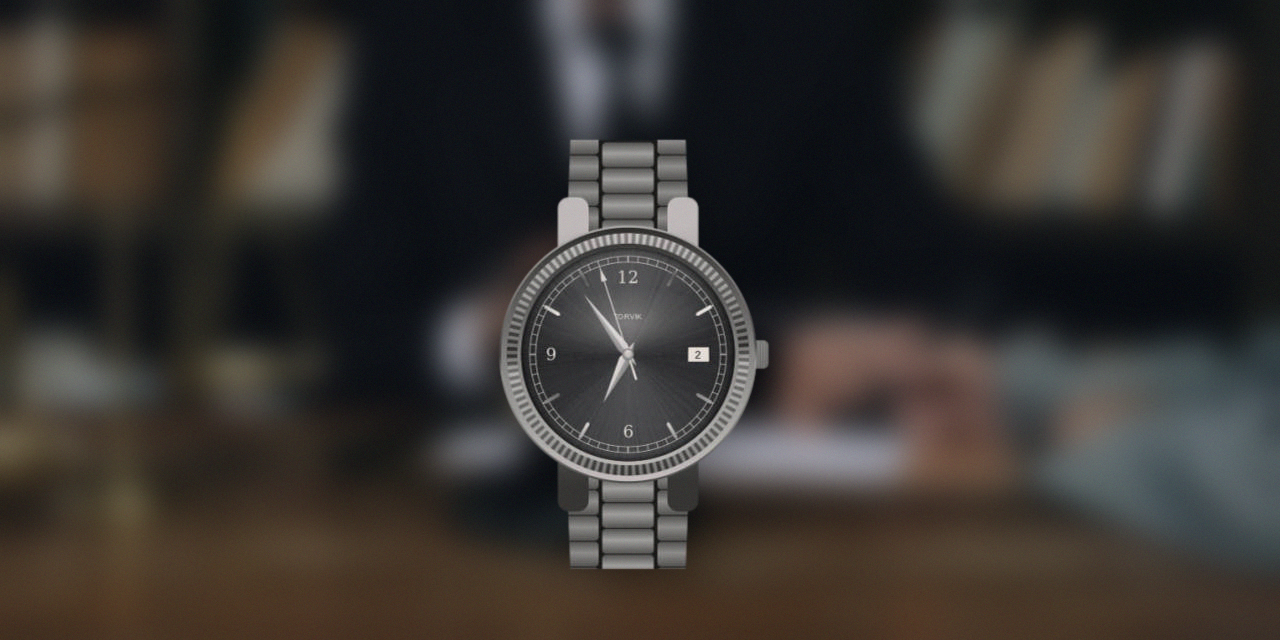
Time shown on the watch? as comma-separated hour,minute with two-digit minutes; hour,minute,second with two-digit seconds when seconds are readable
6,53,57
